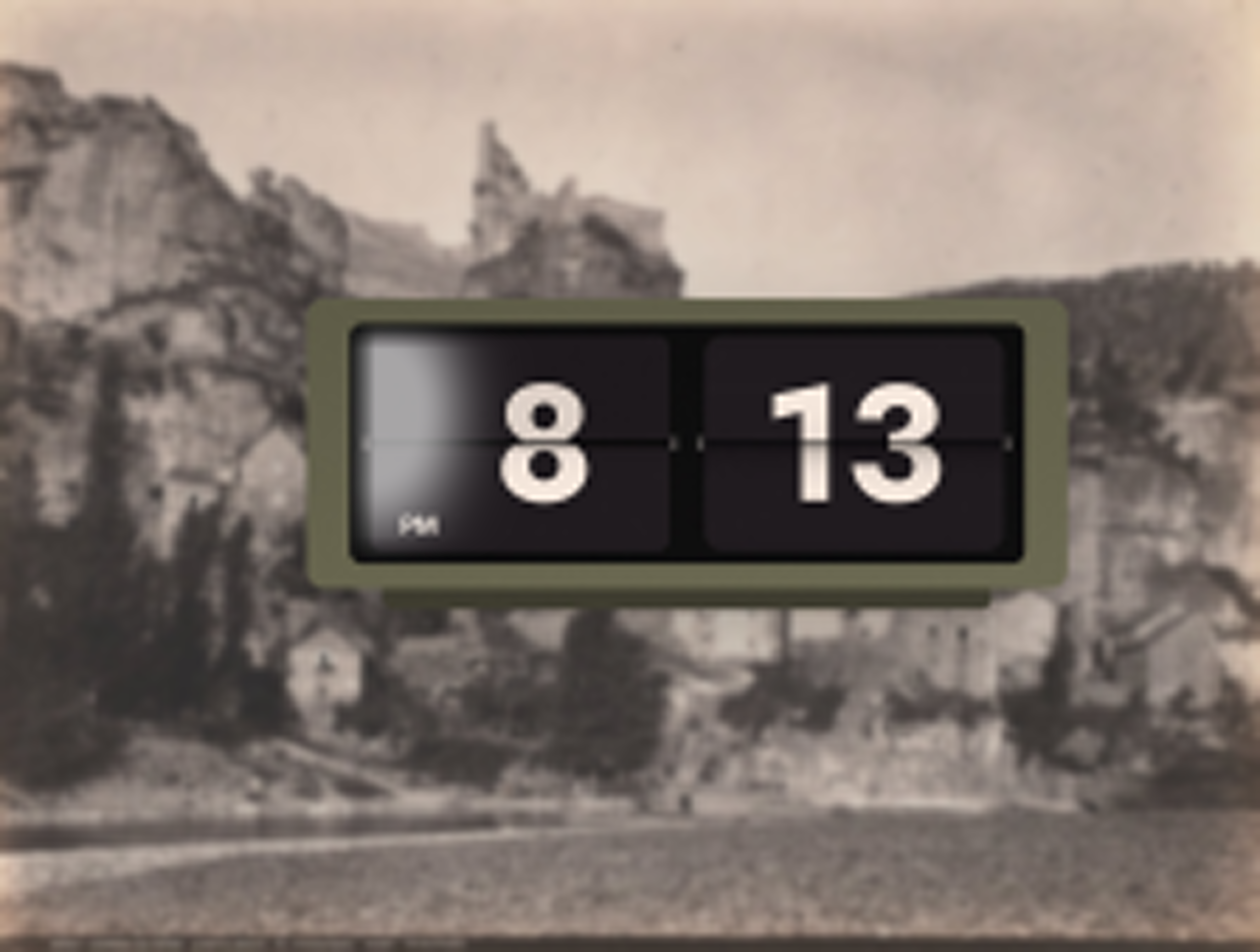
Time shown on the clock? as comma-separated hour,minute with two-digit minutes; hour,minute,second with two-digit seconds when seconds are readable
8,13
